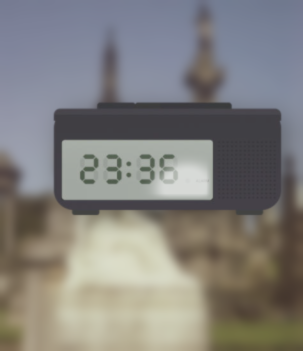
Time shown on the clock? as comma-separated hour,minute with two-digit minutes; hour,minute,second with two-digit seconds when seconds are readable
23,36
